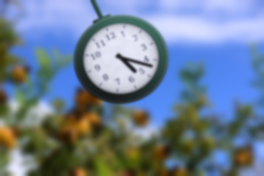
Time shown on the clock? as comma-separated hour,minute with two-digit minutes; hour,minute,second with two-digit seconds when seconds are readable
5,22
